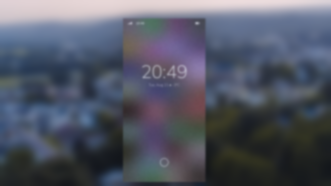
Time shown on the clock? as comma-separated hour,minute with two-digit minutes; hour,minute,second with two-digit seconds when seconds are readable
20,49
